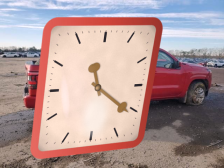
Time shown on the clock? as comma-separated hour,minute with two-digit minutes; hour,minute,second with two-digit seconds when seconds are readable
11,21
